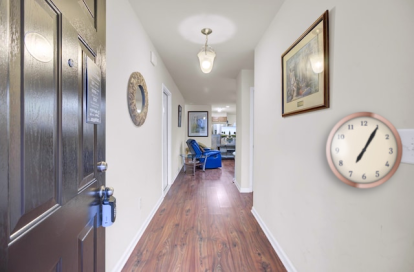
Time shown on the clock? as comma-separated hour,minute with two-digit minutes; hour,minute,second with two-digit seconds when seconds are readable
7,05
